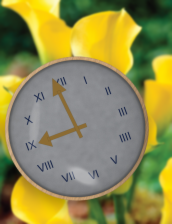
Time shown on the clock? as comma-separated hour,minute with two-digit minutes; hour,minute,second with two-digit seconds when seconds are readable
8,59
